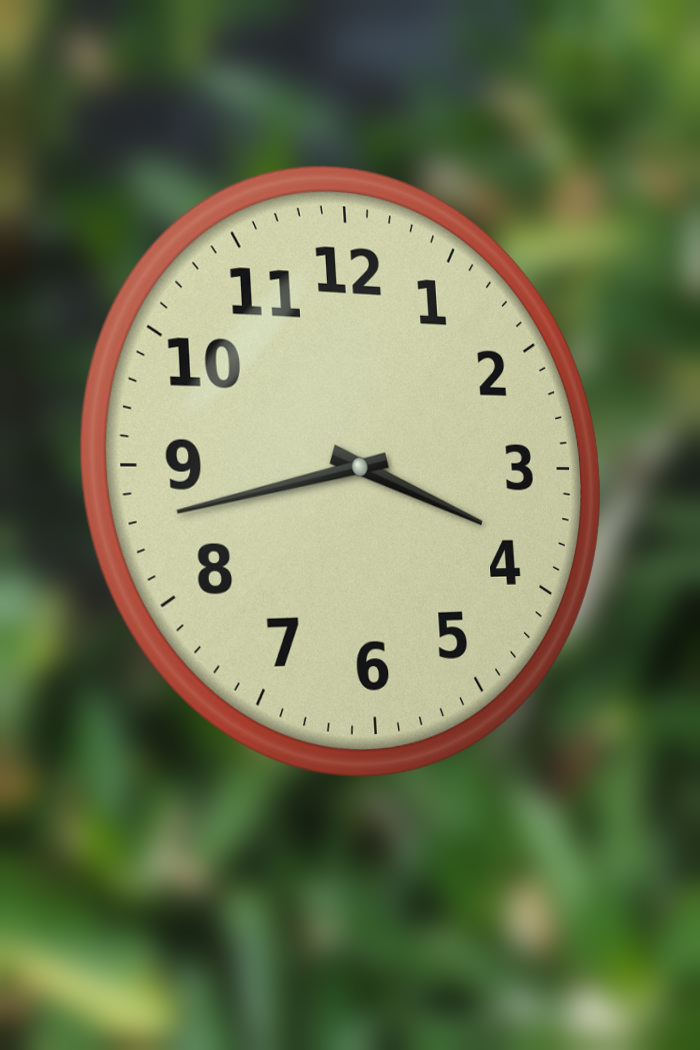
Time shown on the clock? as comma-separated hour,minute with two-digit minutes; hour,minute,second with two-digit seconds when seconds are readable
3,43
